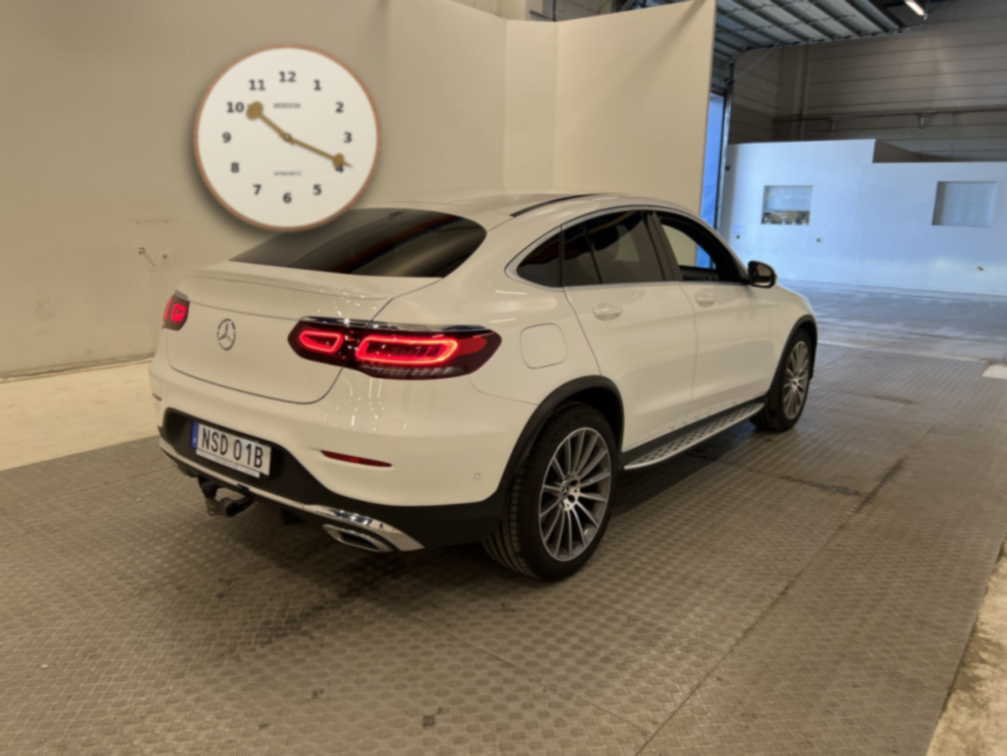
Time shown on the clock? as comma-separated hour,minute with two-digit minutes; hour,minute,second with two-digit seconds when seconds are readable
10,19
